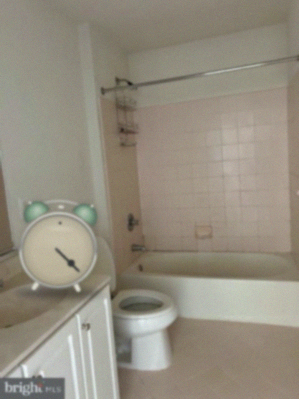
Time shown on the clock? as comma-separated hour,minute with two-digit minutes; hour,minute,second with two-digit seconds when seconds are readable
4,22
